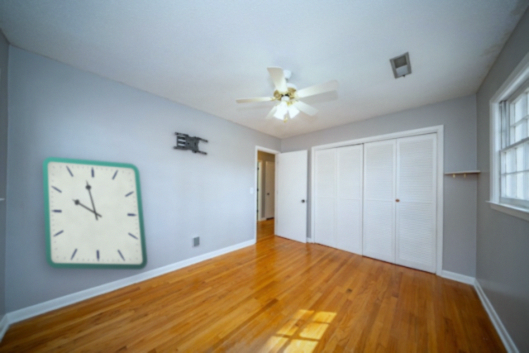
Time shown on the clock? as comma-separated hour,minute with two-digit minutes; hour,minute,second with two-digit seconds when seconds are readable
9,58
